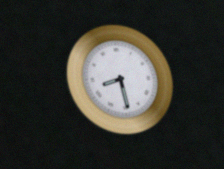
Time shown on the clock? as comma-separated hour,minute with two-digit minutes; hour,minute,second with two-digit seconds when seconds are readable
8,29
